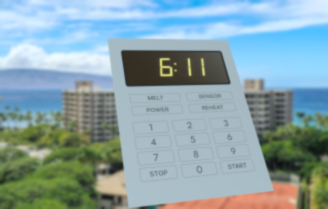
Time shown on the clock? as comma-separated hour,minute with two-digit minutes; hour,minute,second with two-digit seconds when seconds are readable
6,11
